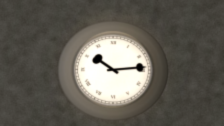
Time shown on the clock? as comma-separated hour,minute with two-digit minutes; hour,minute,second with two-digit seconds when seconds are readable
10,14
